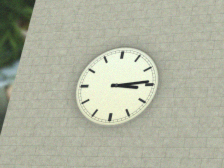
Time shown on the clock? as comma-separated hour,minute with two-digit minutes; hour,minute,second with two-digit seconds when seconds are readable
3,14
